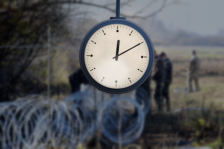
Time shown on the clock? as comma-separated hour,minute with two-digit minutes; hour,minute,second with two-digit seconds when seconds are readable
12,10
